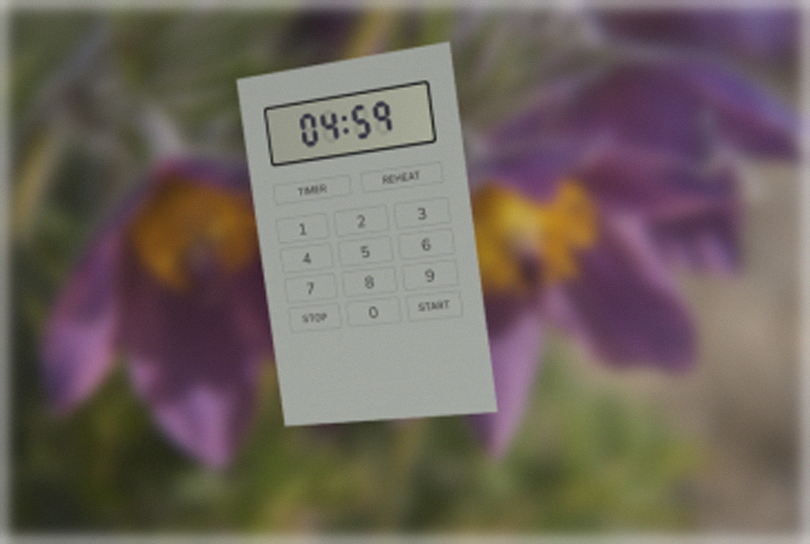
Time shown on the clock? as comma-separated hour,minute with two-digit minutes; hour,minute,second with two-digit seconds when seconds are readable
4,59
